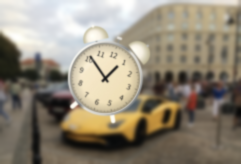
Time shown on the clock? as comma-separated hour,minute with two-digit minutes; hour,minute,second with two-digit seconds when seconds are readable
12,51
